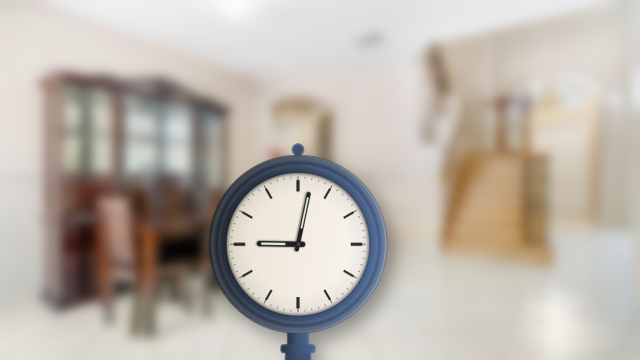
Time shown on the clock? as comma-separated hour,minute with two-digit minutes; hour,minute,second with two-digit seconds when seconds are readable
9,02
